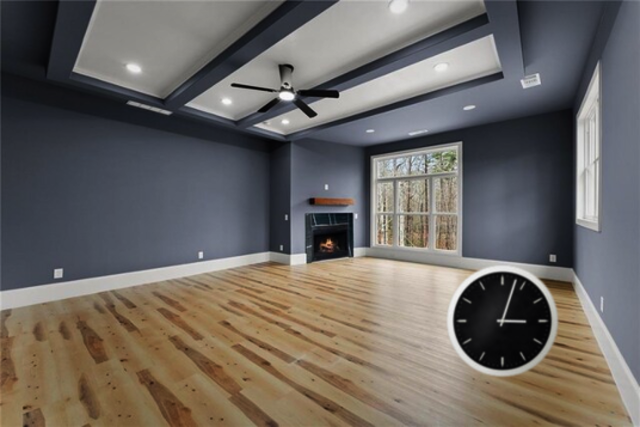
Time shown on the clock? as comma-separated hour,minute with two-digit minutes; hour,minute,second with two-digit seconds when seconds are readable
3,03
